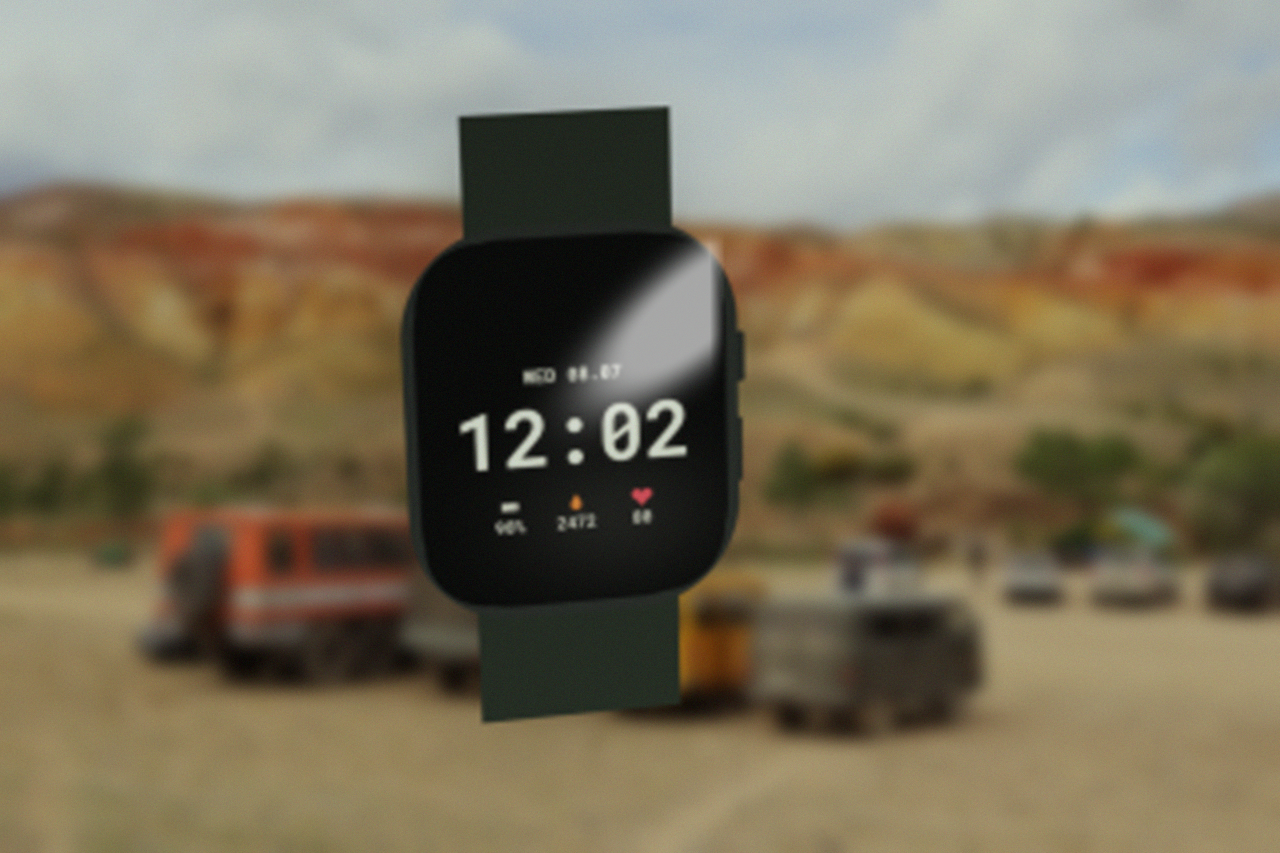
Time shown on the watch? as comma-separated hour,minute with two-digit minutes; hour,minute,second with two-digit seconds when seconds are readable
12,02
